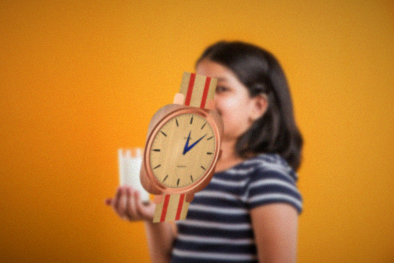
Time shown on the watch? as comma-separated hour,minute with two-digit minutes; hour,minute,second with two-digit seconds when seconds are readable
12,08
